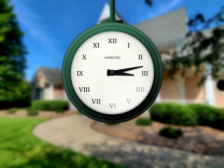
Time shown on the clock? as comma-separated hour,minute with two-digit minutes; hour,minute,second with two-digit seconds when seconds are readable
3,13
